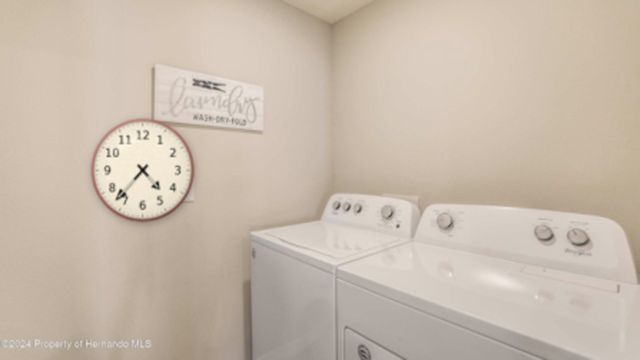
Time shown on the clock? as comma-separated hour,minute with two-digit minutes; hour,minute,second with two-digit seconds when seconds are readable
4,37
